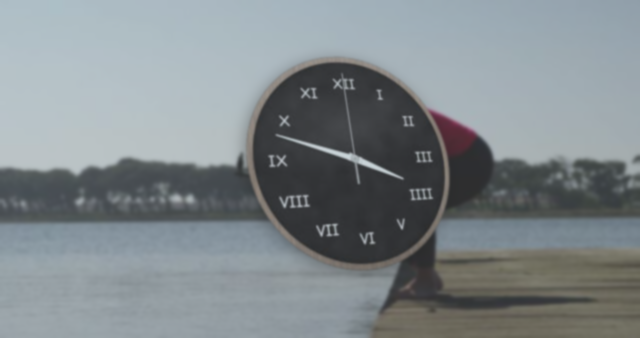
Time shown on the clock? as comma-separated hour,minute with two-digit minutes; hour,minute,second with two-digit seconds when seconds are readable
3,48,00
